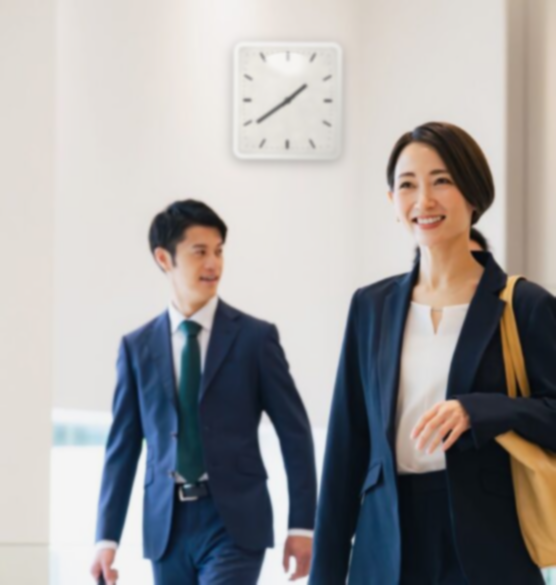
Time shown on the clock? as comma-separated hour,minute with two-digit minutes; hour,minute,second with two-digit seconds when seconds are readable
1,39
